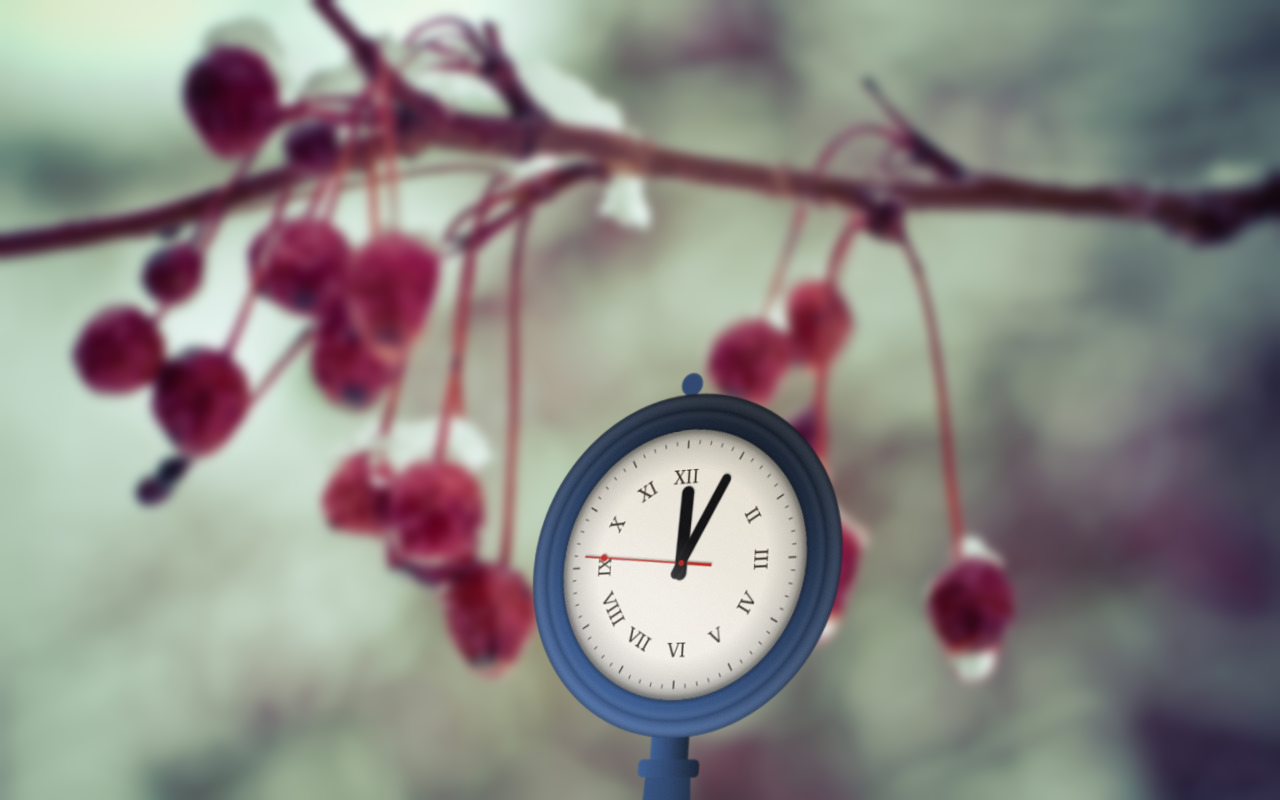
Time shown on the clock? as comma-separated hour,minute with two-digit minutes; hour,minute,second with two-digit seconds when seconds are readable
12,04,46
